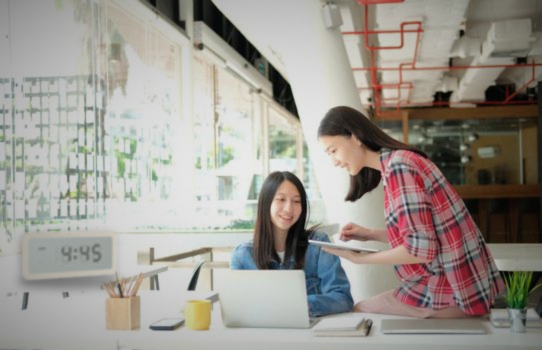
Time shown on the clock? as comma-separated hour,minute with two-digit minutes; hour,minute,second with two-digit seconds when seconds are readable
4,45
